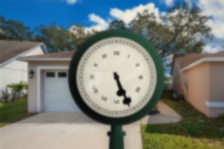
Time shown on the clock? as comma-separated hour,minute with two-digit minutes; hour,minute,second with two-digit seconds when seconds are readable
5,26
